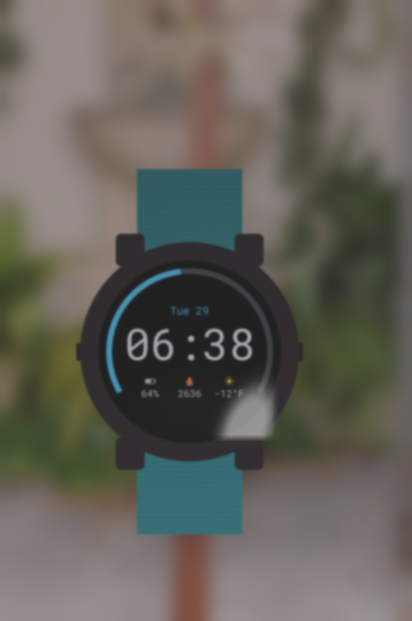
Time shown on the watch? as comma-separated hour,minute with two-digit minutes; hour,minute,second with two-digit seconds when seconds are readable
6,38
